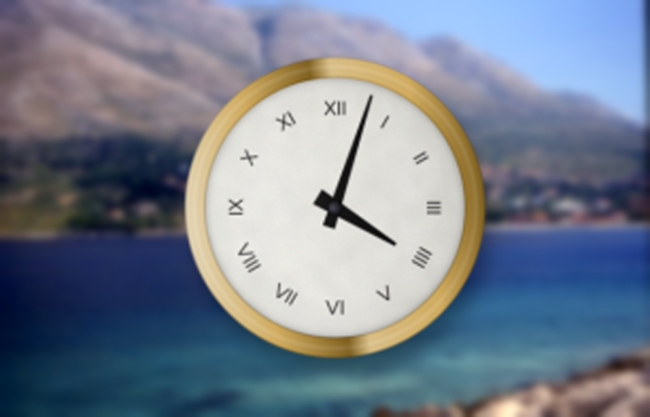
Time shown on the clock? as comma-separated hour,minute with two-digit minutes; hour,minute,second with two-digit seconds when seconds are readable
4,03
